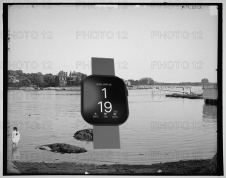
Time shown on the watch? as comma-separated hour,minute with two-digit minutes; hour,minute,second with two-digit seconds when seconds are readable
1,19
